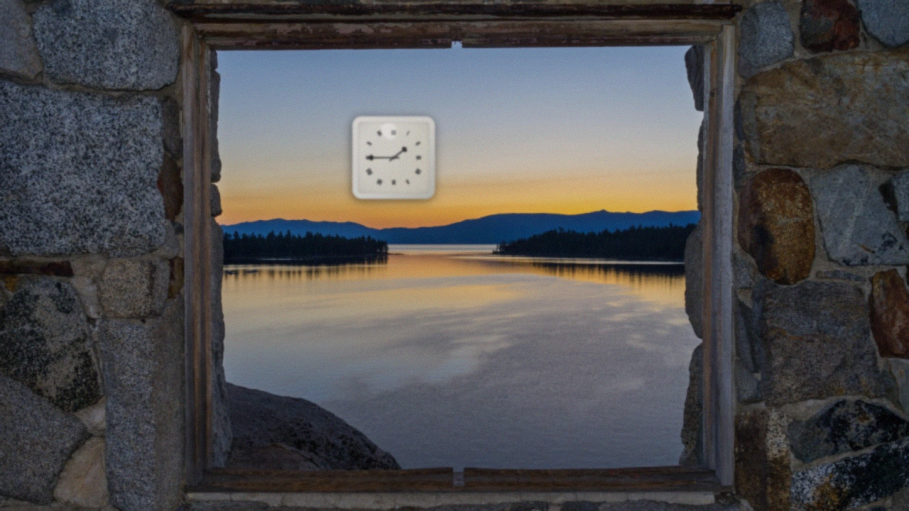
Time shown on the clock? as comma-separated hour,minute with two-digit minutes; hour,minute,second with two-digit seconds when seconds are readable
1,45
